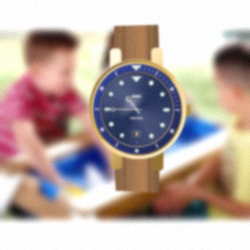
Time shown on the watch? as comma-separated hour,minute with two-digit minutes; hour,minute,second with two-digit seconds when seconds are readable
10,45
